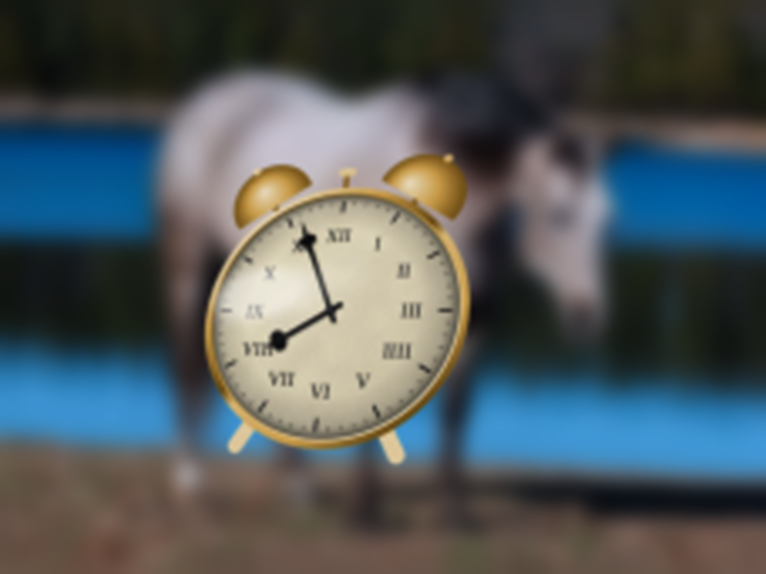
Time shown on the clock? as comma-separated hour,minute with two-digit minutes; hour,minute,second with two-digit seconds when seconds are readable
7,56
